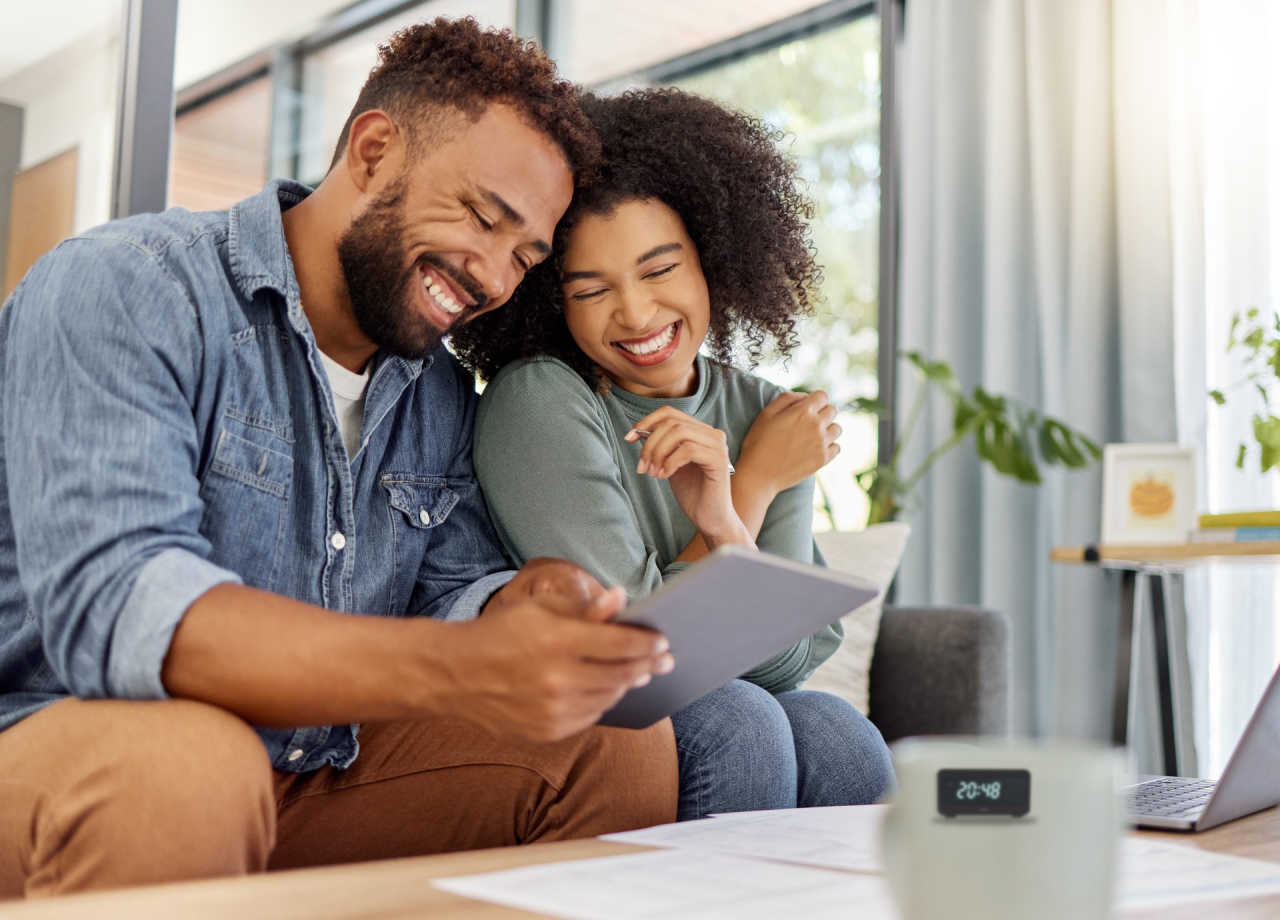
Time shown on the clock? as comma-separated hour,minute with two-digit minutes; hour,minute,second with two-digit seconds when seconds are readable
20,48
